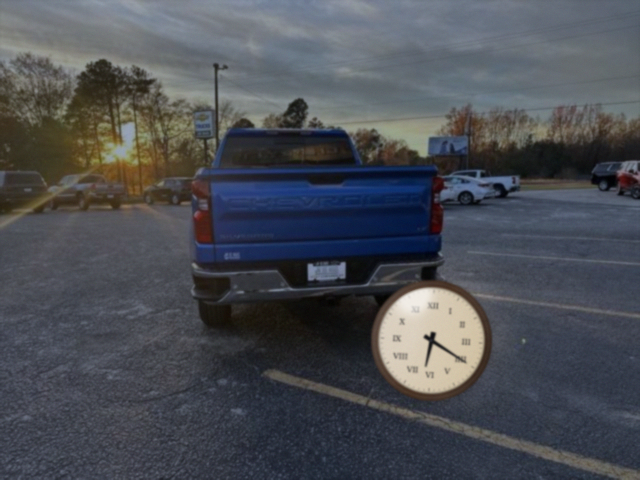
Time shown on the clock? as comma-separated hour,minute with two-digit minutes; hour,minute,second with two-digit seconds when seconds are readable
6,20
